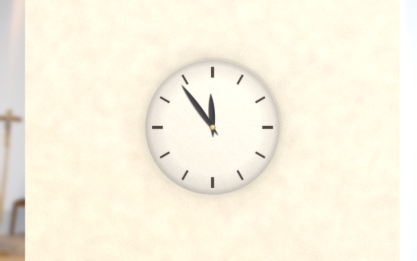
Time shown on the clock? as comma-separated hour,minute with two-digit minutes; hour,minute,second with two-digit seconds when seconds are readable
11,54
